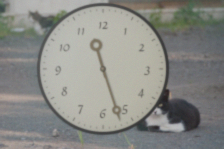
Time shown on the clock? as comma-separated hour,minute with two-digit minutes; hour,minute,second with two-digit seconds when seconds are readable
11,27
